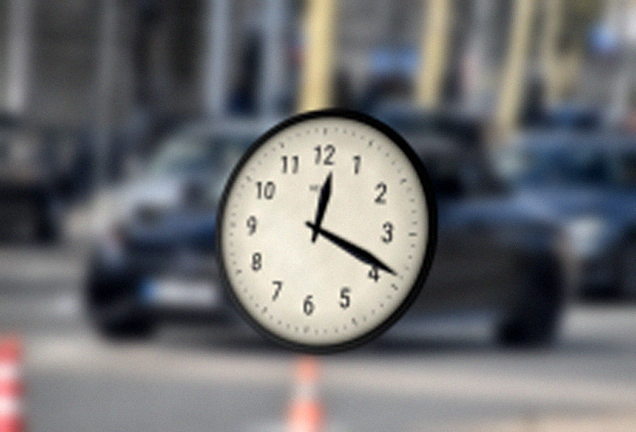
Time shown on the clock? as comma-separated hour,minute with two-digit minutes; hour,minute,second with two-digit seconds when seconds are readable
12,19
